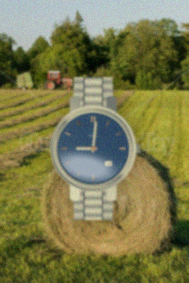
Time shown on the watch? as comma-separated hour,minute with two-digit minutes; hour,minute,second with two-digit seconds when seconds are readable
9,01
